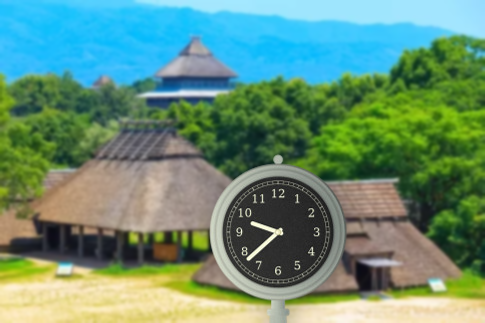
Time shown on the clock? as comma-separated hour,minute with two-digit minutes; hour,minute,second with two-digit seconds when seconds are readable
9,38
